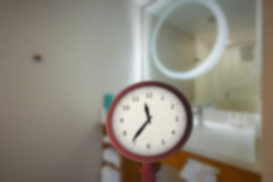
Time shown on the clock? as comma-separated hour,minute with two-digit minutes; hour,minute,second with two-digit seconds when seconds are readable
11,36
